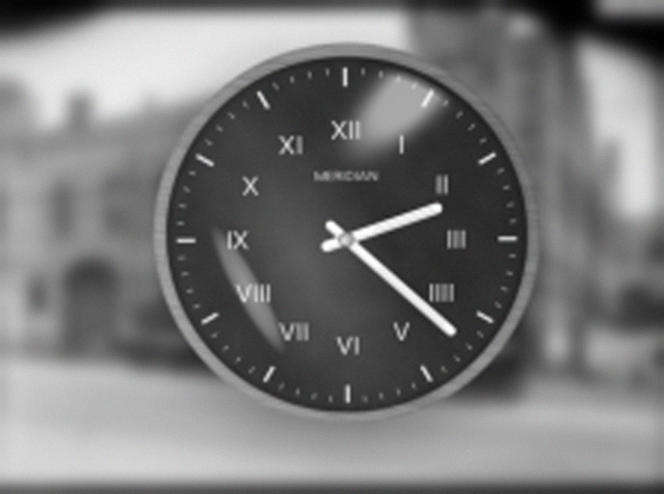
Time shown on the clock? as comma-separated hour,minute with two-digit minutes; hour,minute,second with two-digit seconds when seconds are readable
2,22
